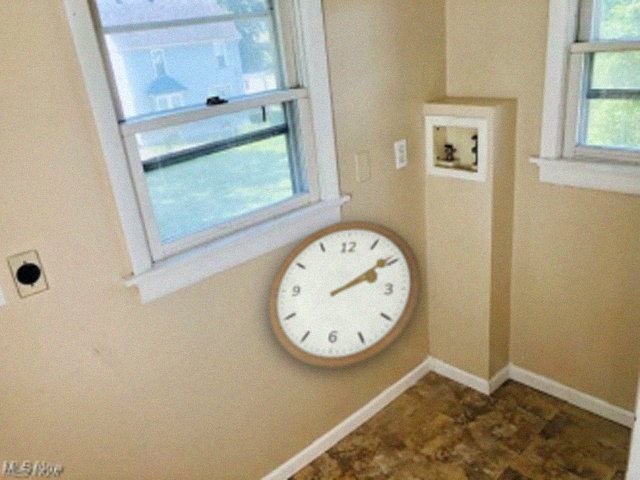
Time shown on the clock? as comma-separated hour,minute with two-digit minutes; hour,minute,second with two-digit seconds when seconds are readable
2,09
